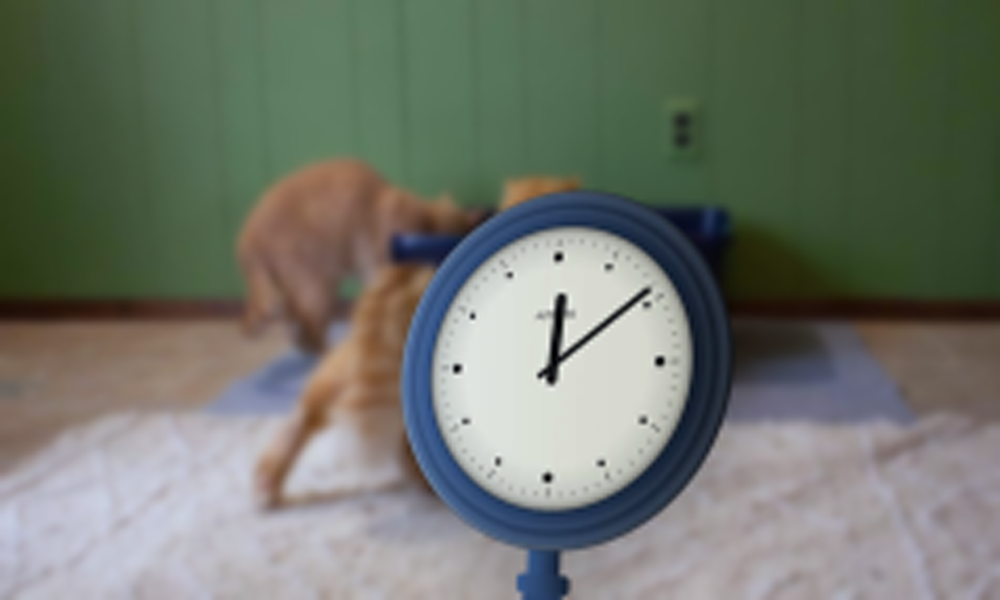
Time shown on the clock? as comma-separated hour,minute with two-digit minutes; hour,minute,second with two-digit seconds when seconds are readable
12,09
